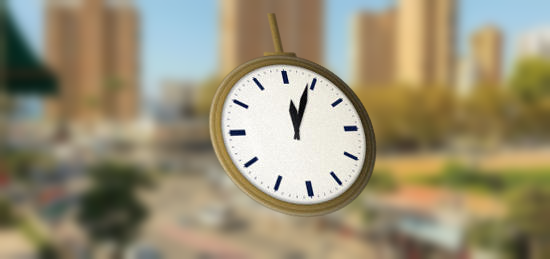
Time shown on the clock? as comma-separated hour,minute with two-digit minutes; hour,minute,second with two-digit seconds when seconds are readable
12,04
